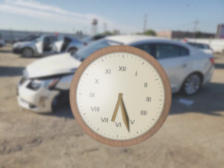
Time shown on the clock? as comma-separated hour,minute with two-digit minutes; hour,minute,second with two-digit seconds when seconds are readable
6,27
